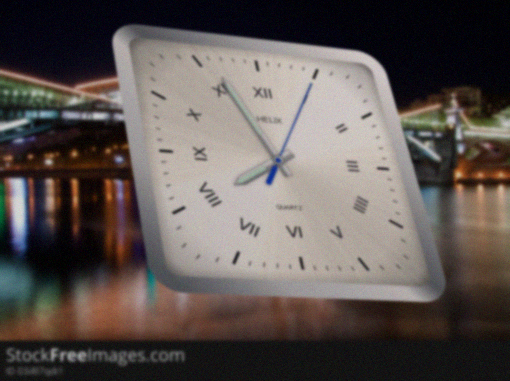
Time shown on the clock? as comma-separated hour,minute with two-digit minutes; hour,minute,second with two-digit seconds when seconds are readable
7,56,05
